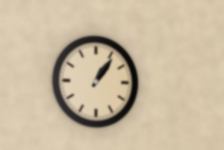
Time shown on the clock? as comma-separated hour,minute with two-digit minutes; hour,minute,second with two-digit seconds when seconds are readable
1,06
